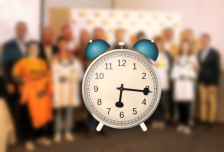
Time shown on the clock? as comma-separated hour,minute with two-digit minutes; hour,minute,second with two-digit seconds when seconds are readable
6,16
